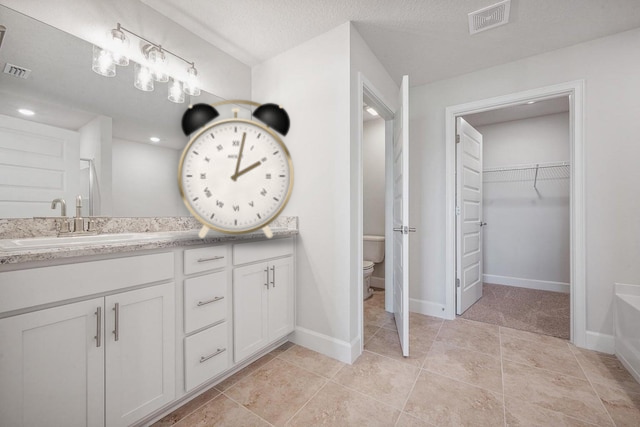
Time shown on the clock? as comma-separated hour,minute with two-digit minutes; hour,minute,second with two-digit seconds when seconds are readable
2,02
